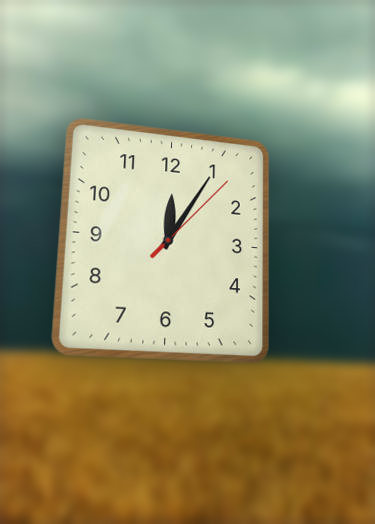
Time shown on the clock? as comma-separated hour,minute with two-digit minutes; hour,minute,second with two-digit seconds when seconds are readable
12,05,07
